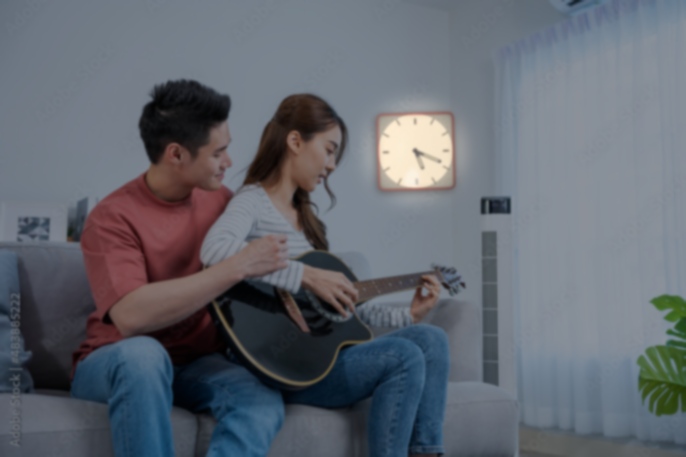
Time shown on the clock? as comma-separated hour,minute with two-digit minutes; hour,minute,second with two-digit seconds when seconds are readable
5,19
